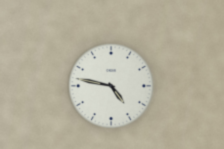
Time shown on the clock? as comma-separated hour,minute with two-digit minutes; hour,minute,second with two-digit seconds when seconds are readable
4,47
